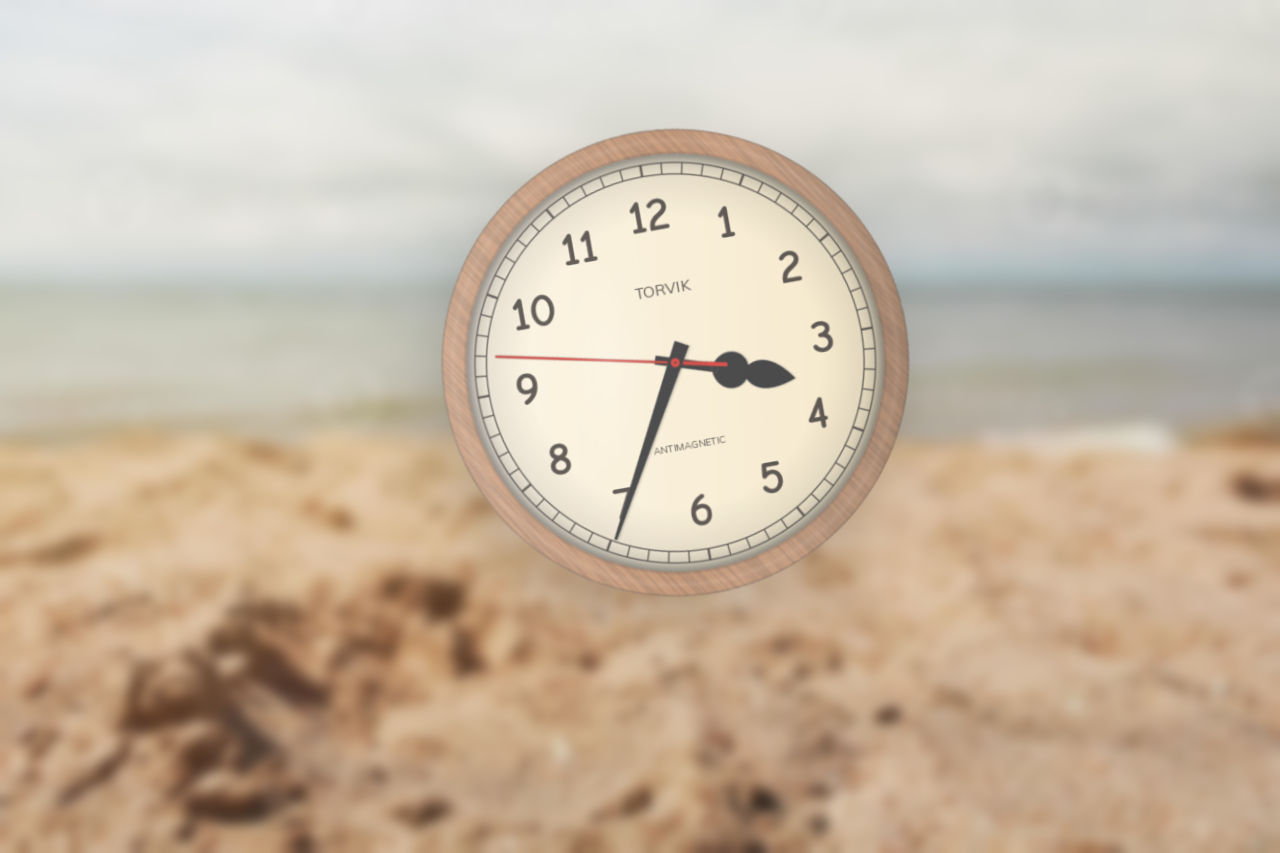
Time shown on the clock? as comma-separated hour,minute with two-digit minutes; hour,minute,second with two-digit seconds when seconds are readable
3,34,47
